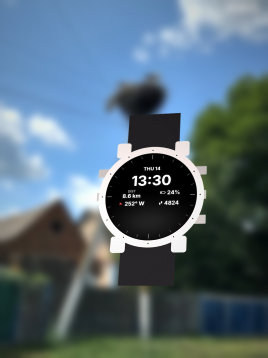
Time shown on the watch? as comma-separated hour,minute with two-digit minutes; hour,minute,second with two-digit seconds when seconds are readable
13,30
